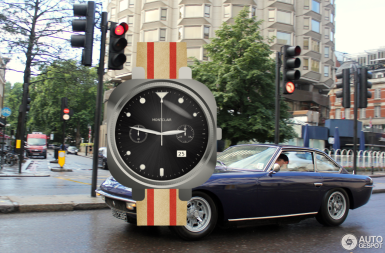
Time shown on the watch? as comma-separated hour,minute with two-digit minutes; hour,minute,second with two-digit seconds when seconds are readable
2,47
